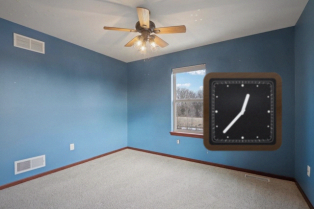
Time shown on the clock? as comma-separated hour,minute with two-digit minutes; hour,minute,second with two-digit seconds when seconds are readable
12,37
